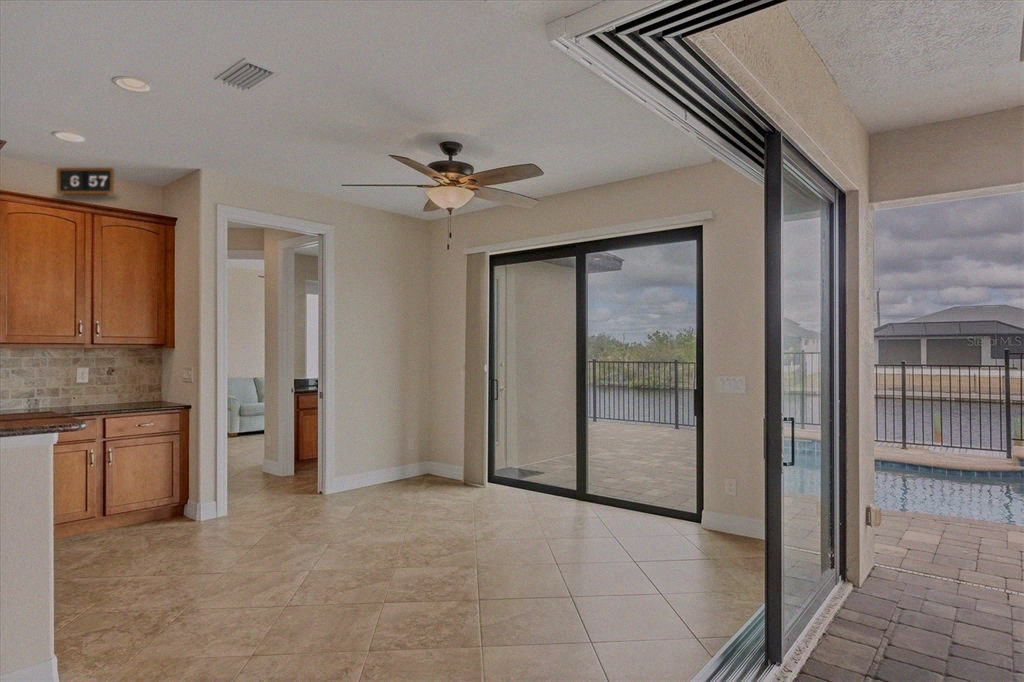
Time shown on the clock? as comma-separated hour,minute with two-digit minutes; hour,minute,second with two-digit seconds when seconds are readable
6,57
